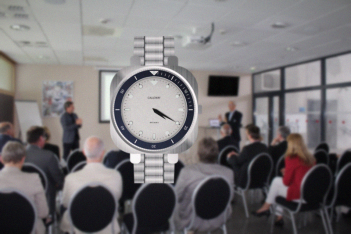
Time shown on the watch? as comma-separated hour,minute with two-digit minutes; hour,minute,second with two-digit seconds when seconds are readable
4,20
